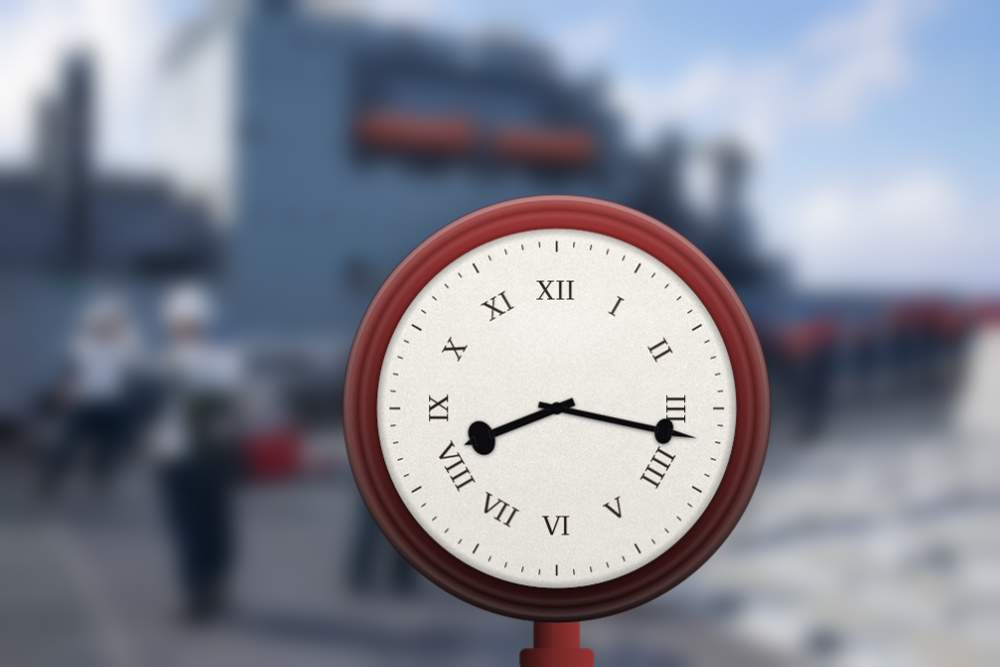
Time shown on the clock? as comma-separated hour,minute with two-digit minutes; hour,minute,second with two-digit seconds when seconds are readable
8,17
